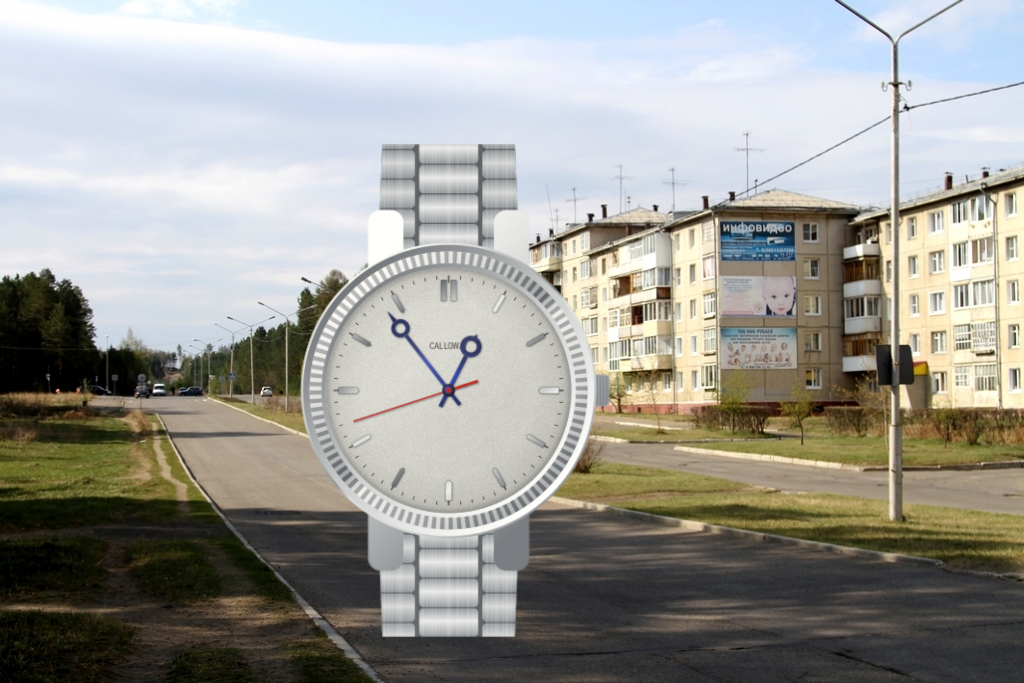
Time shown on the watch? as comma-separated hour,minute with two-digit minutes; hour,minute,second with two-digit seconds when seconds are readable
12,53,42
